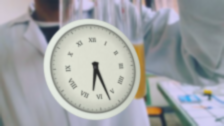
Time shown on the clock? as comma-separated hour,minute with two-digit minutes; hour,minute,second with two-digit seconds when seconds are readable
6,27
